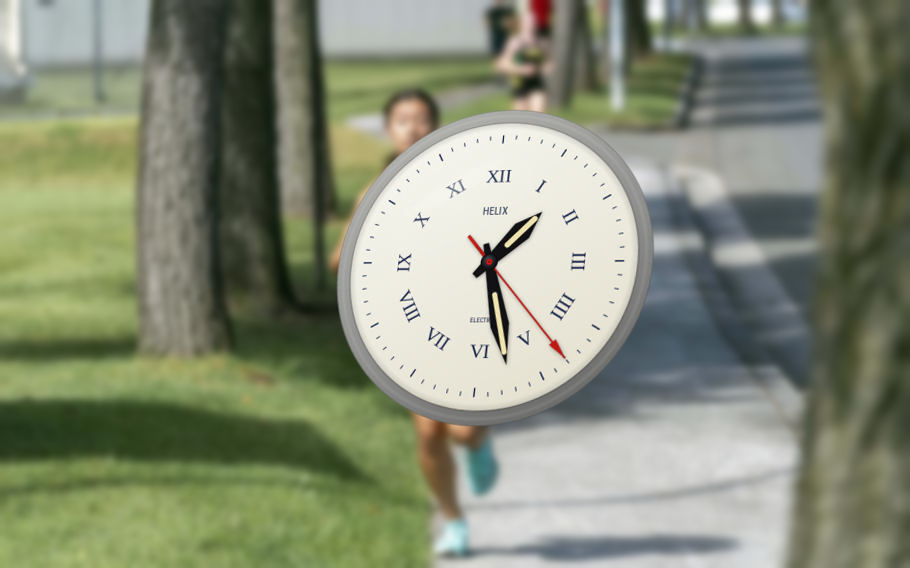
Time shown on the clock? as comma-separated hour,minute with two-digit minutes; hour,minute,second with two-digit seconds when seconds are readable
1,27,23
